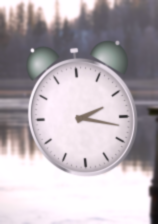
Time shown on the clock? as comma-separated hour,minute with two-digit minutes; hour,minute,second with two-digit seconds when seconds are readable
2,17
